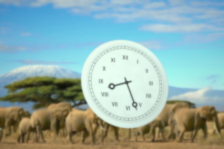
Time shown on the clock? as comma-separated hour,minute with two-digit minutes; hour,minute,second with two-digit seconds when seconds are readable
8,27
